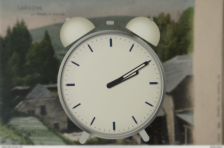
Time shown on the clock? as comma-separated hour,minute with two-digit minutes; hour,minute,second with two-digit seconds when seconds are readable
2,10
